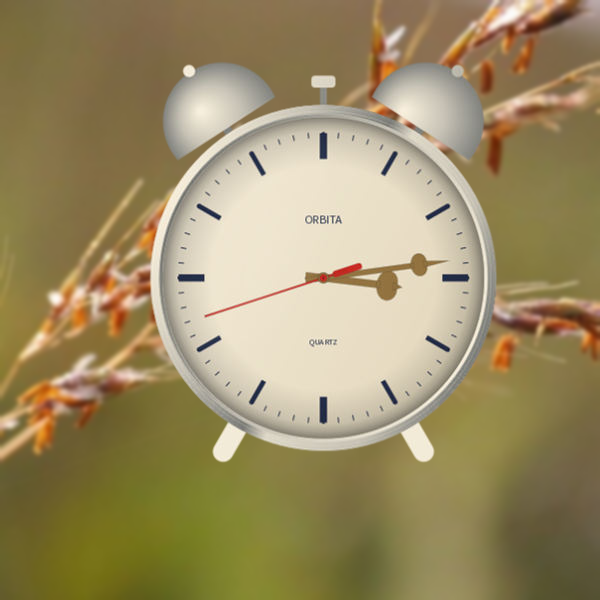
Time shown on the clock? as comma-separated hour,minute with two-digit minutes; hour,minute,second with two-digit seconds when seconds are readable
3,13,42
